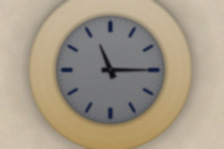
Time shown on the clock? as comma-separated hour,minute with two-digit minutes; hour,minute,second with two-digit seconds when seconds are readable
11,15
